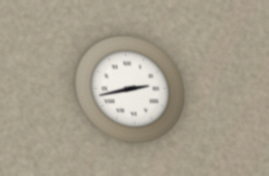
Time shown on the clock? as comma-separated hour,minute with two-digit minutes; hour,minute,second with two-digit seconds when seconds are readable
2,43
